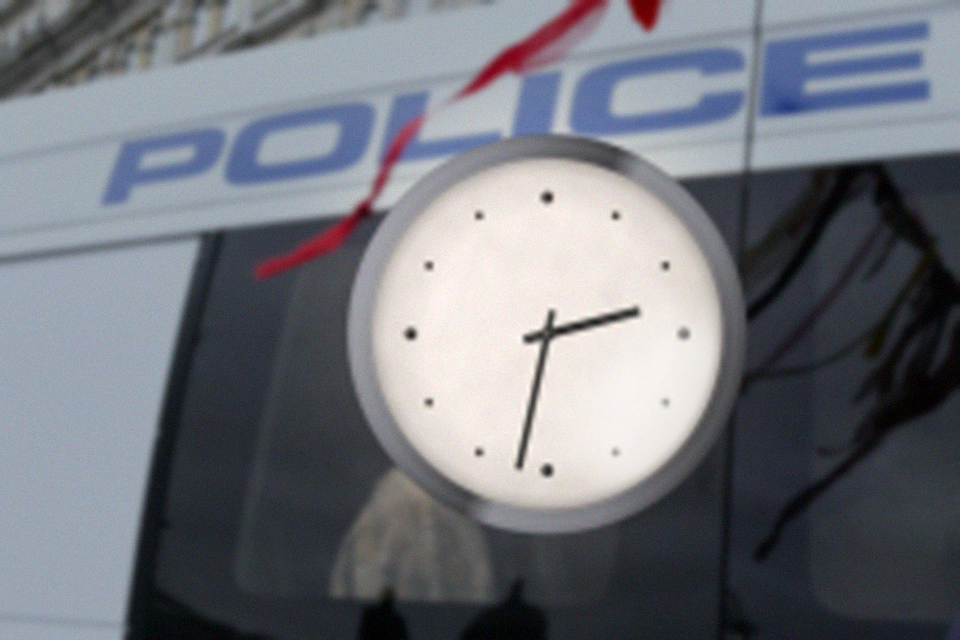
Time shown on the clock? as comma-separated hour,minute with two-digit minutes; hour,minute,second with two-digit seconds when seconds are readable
2,32
